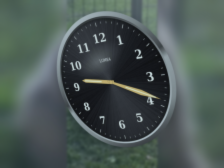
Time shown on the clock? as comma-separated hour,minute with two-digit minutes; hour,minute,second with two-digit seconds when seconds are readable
9,19
